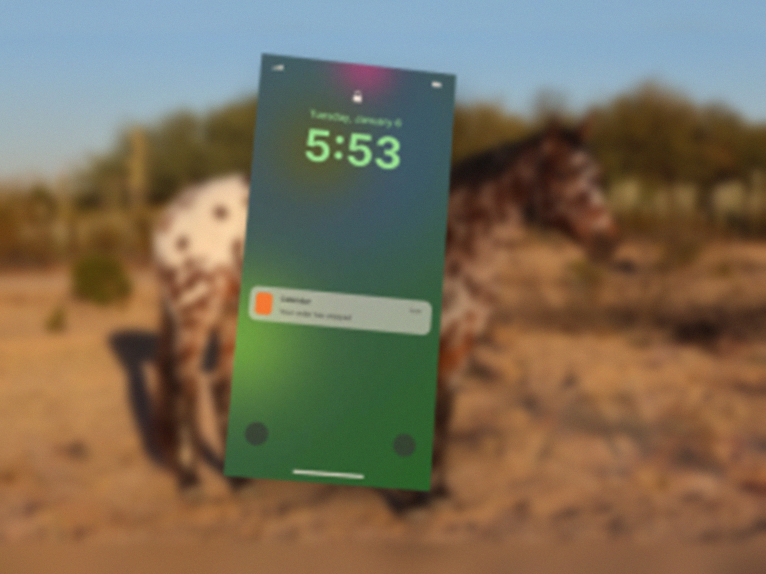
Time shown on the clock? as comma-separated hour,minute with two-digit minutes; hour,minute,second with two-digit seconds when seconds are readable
5,53
